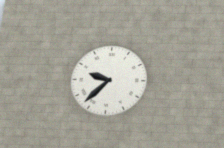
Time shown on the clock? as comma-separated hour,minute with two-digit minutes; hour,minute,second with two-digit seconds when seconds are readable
9,37
